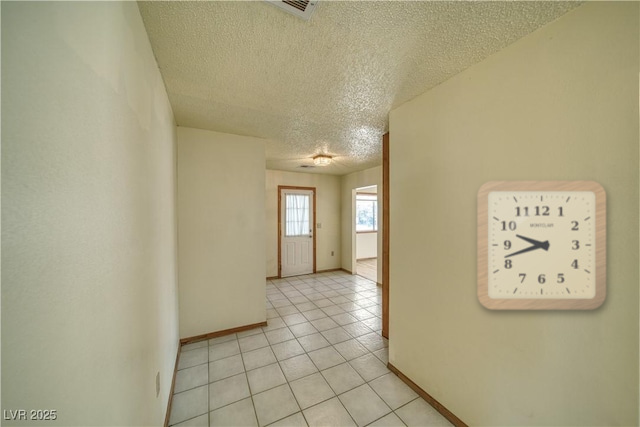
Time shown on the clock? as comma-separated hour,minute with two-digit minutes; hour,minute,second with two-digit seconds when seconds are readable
9,42
